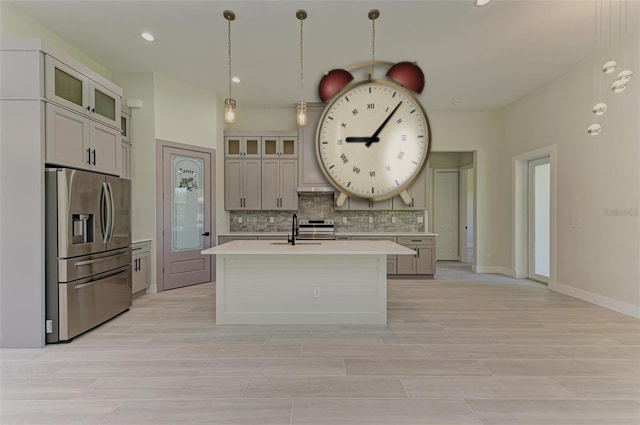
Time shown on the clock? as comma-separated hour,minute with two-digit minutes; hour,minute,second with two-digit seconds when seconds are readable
9,07
